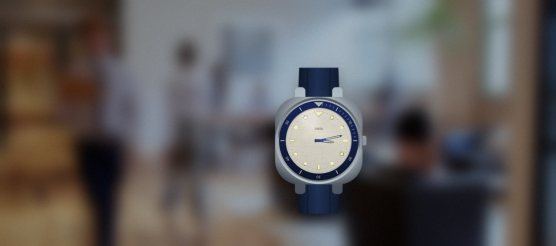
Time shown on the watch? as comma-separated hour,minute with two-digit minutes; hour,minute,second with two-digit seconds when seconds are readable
3,13
